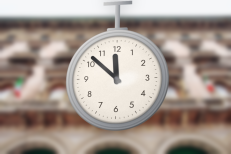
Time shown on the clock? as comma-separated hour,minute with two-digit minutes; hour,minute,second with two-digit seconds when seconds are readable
11,52
